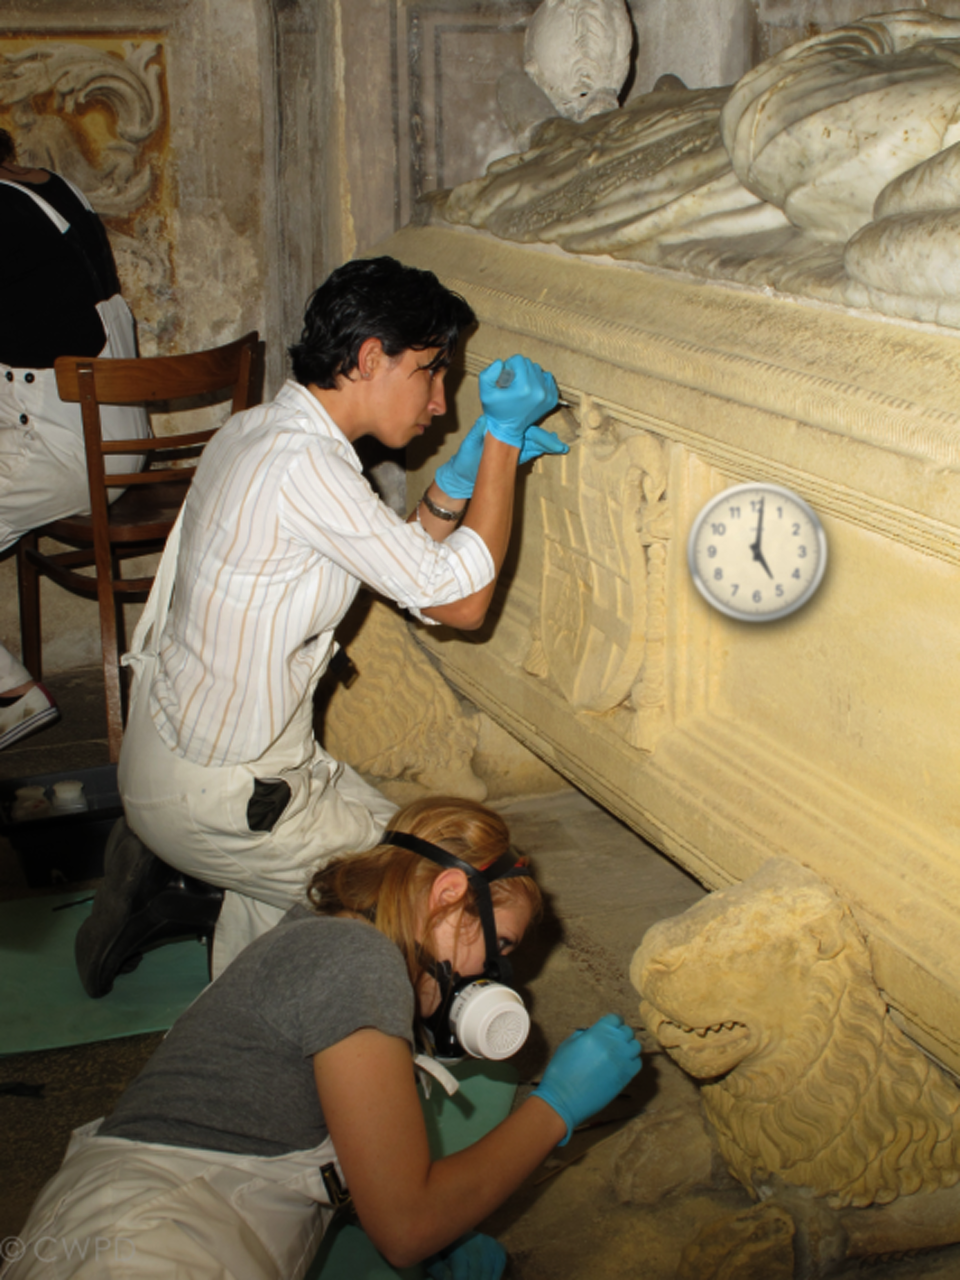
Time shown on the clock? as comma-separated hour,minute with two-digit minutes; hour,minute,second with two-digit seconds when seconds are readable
5,01
